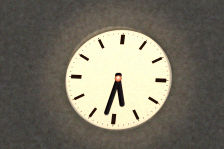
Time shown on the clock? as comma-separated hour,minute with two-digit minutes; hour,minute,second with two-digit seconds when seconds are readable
5,32
